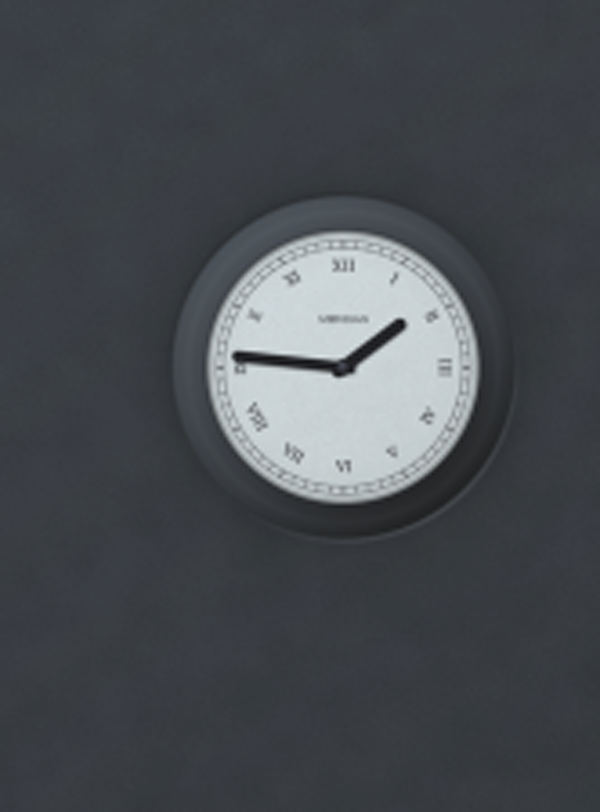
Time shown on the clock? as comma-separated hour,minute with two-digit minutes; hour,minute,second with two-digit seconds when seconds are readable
1,46
